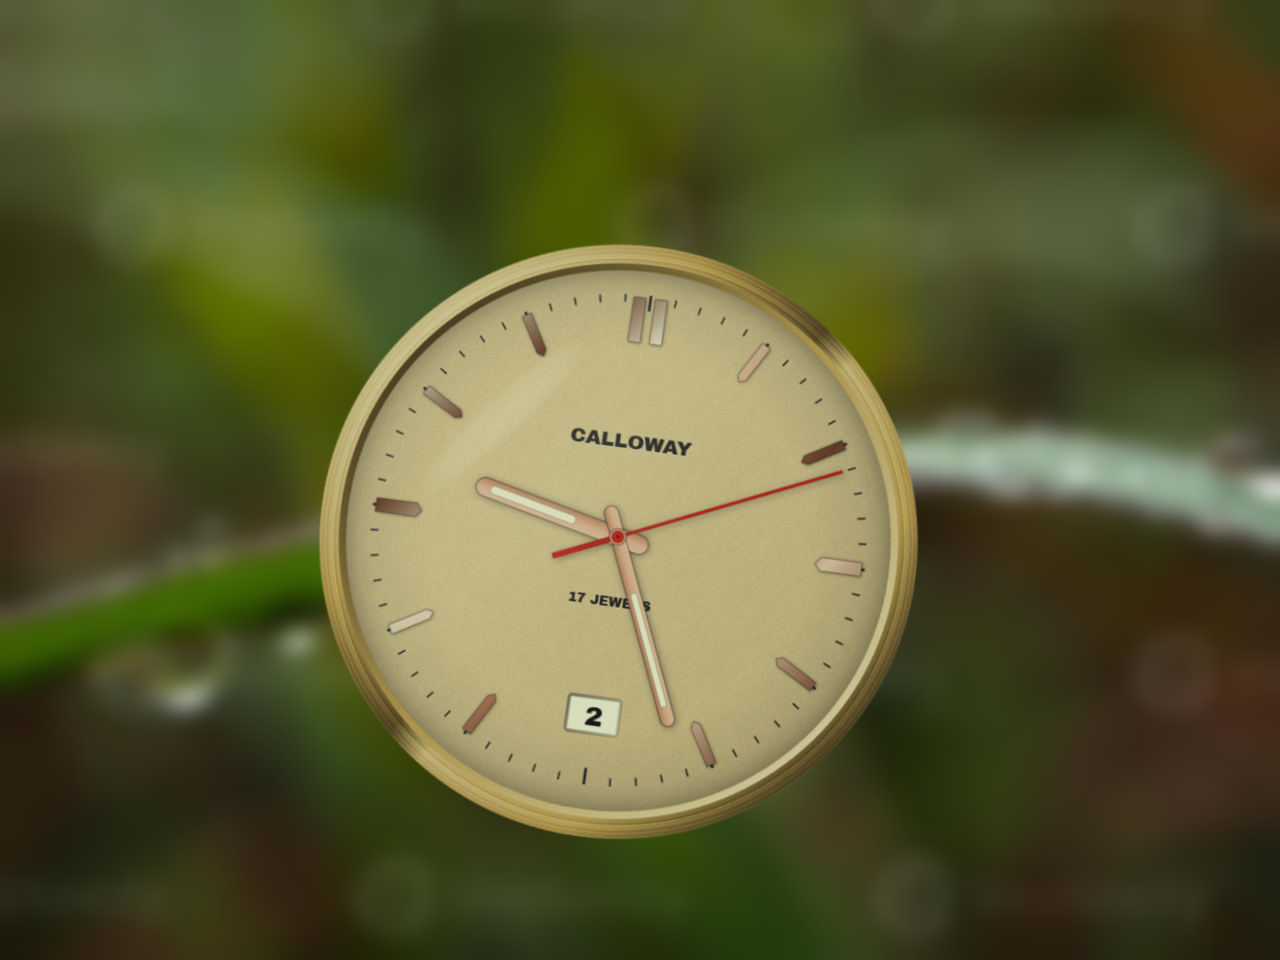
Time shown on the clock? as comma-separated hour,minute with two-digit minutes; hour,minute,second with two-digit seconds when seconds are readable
9,26,11
